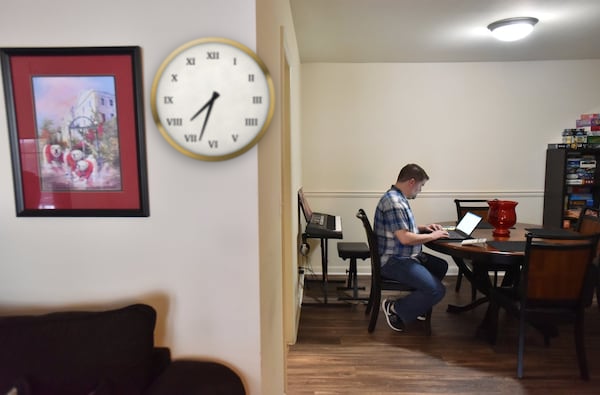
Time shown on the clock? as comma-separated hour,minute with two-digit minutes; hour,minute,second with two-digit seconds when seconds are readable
7,33
